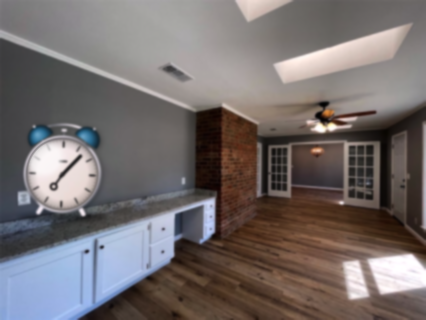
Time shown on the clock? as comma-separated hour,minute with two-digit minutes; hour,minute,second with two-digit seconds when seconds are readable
7,07
